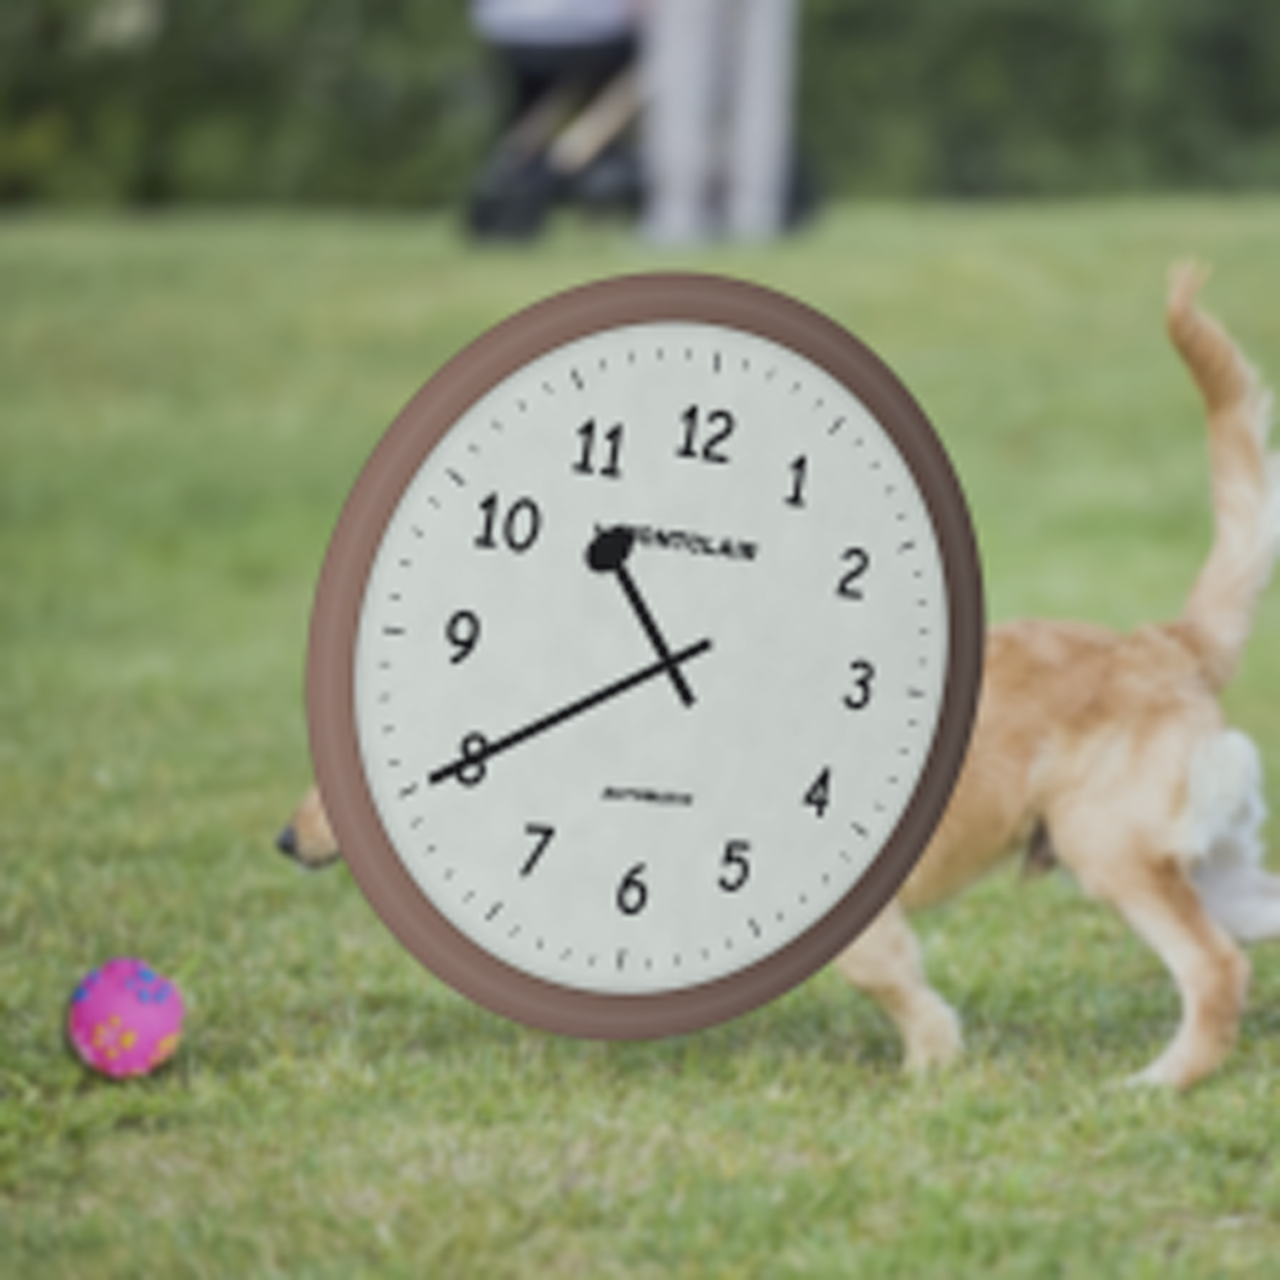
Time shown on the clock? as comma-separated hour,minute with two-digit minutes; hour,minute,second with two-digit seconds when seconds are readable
10,40
